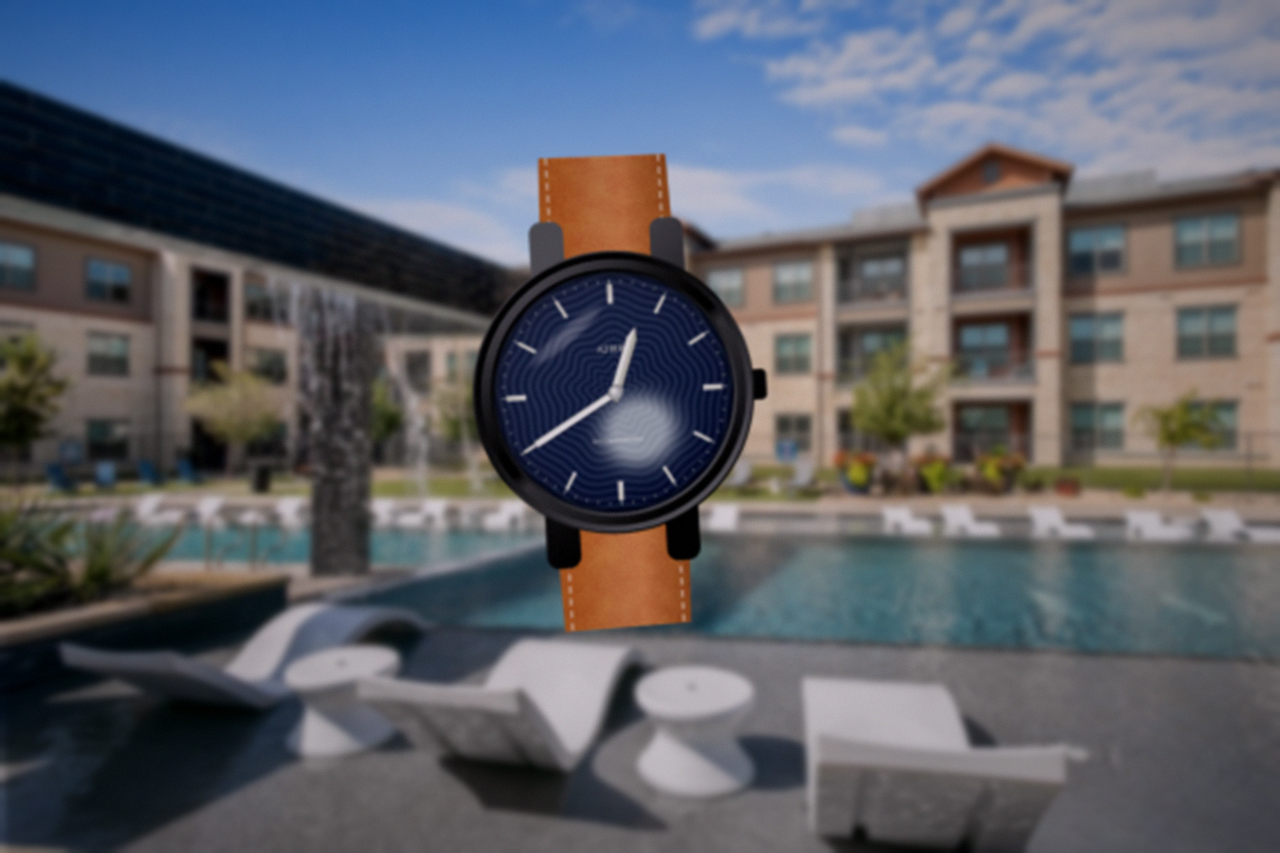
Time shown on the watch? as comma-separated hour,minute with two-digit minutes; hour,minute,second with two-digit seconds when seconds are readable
12,40
